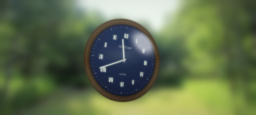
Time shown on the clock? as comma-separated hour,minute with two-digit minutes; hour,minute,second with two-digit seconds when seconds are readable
11,41
